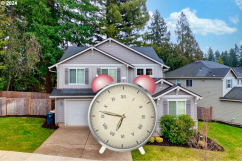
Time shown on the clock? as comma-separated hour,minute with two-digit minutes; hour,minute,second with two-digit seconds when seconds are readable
6,47
